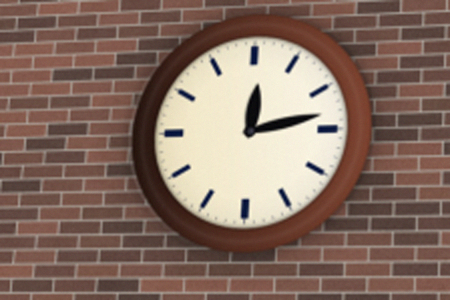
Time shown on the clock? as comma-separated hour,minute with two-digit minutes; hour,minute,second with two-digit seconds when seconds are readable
12,13
